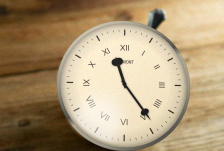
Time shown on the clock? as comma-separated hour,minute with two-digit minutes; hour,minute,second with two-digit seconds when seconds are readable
11,24
